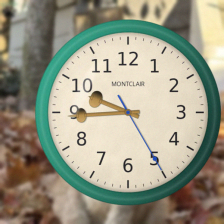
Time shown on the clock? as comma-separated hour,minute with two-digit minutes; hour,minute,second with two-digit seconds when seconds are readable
9,44,25
